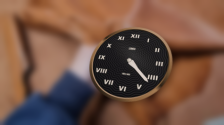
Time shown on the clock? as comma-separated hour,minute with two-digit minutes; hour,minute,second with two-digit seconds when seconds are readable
4,22
